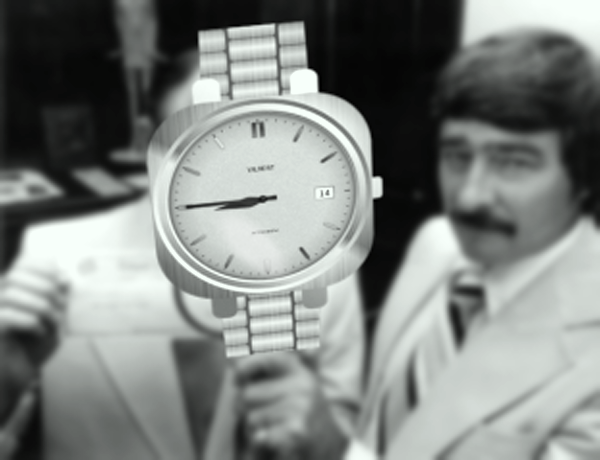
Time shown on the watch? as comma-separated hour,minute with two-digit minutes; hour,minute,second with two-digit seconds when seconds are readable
8,45
